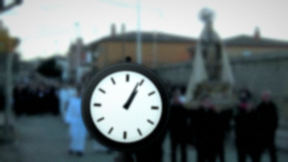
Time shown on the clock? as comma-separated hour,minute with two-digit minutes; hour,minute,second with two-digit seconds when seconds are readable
1,04
